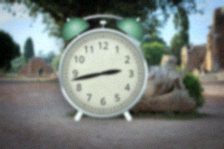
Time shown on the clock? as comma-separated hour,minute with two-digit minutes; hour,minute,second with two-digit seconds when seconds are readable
2,43
